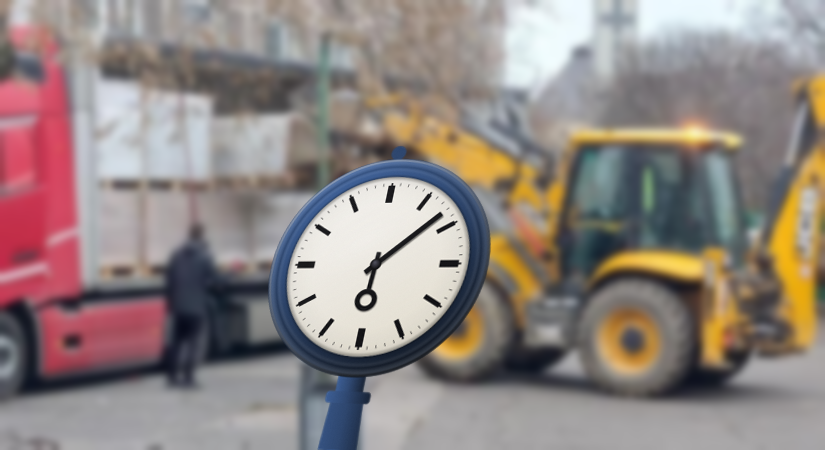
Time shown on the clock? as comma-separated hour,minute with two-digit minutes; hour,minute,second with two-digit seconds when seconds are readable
6,08
